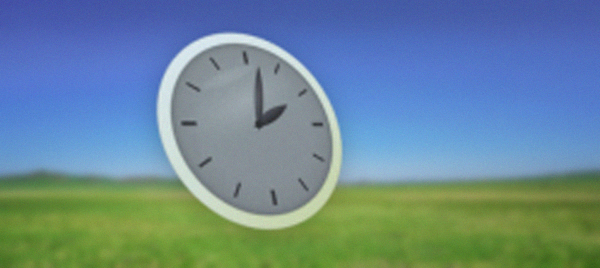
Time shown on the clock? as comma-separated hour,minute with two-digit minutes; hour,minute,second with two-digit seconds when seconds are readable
2,02
